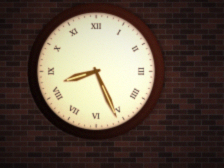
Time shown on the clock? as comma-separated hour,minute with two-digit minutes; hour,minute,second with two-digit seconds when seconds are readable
8,26
